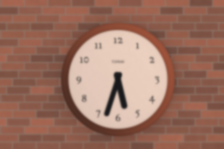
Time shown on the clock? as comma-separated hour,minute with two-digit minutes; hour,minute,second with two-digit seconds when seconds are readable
5,33
